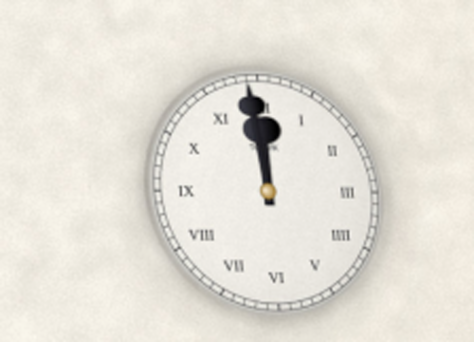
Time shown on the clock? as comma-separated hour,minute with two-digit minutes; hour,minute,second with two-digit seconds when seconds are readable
11,59
